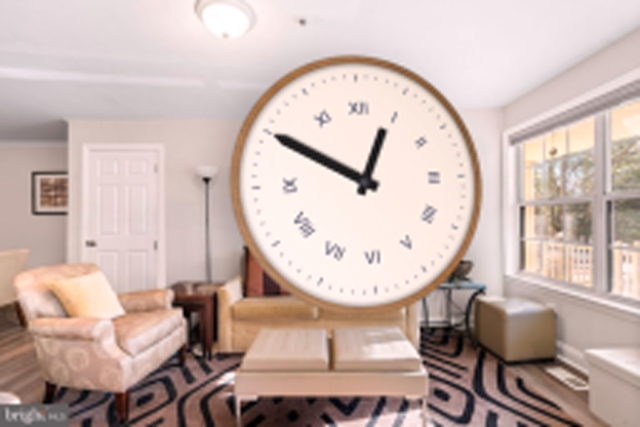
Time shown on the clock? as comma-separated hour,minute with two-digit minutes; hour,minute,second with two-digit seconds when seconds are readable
12,50
